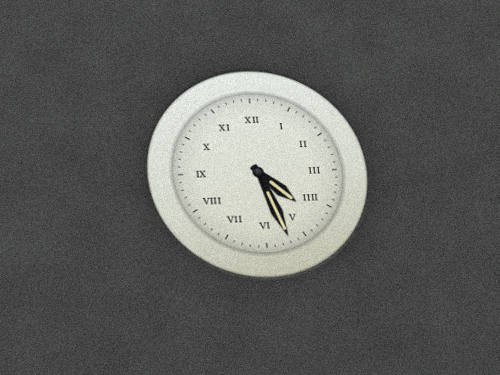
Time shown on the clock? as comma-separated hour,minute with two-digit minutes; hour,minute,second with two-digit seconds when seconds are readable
4,27
